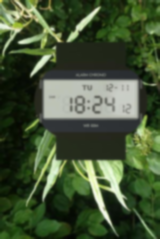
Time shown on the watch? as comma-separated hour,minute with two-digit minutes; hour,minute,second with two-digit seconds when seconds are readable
18,24
